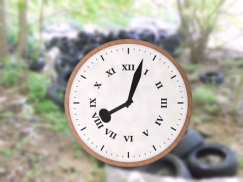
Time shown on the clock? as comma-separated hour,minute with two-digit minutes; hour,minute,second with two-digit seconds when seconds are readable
8,03
